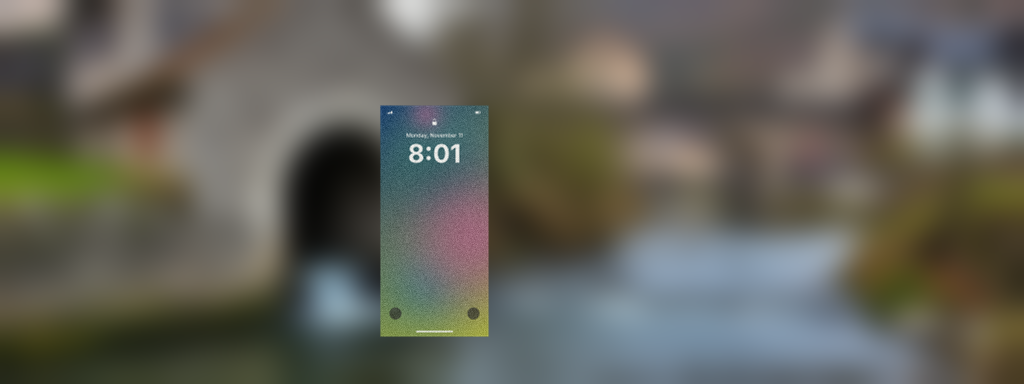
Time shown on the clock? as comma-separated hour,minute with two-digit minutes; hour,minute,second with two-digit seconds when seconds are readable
8,01
